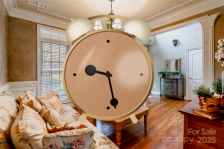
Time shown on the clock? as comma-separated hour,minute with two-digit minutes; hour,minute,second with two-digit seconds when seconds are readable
9,28
